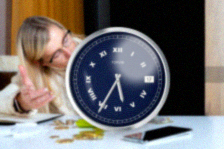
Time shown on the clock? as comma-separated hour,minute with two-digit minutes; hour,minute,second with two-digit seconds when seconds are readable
5,35
